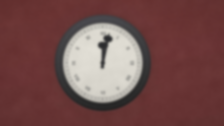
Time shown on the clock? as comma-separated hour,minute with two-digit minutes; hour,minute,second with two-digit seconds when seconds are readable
12,02
